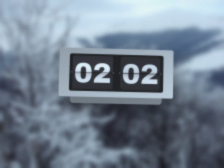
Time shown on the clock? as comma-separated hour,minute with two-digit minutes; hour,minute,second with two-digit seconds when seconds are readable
2,02
